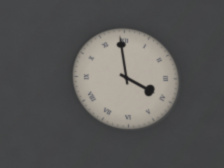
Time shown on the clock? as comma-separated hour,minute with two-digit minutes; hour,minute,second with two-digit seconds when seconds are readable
3,59
